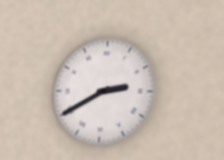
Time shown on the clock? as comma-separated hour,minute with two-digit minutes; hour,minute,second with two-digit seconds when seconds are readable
2,40
